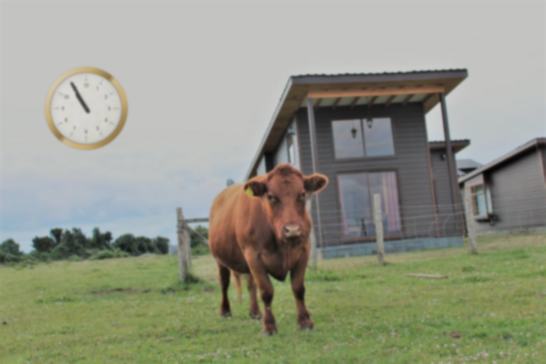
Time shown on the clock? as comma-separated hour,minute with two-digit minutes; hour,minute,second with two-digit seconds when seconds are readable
10,55
